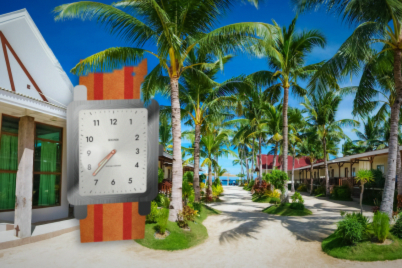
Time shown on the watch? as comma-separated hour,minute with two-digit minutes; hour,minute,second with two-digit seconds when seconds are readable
7,37
